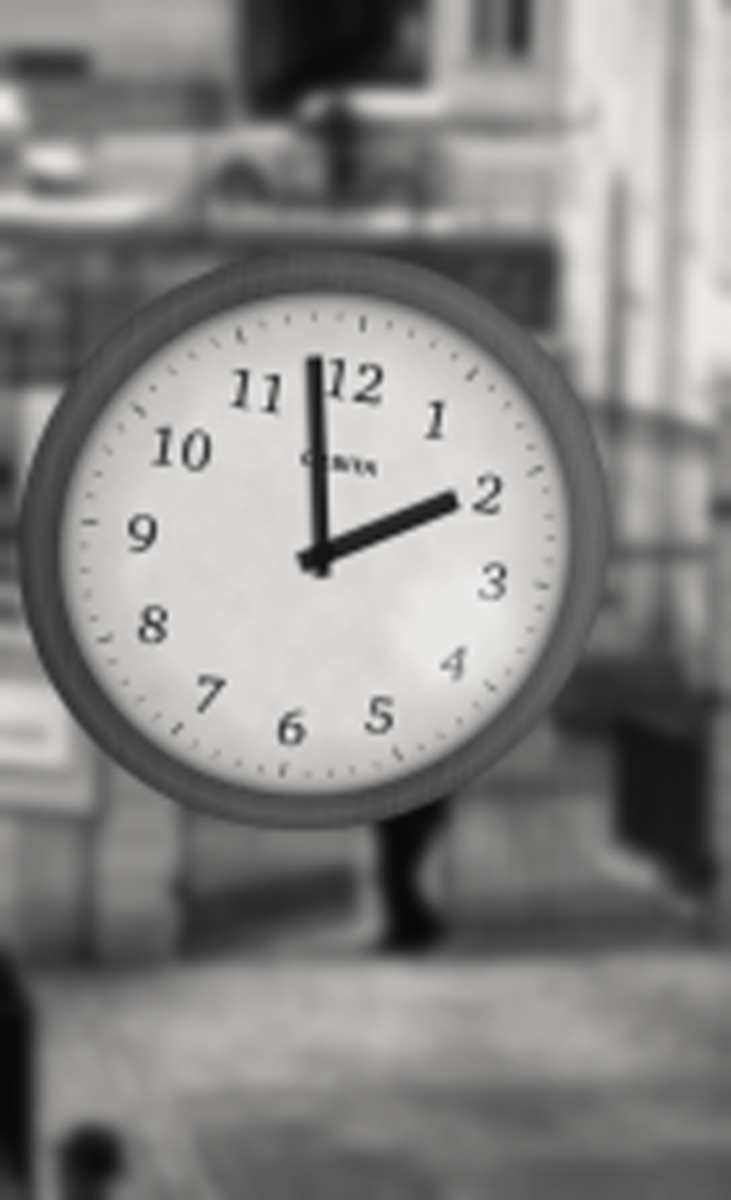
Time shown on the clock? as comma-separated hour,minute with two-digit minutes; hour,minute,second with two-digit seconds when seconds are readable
1,58
